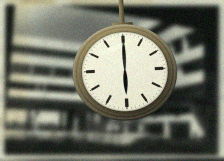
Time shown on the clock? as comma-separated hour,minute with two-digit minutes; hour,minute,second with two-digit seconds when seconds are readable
6,00
